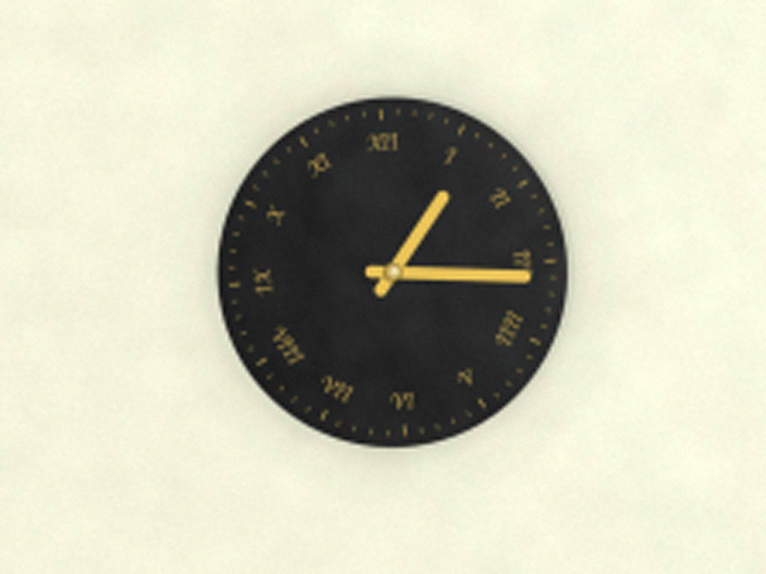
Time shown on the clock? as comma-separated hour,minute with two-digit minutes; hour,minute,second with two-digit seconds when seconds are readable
1,16
